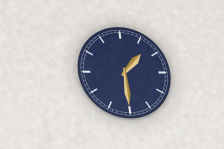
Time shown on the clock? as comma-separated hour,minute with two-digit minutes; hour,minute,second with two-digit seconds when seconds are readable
1,30
